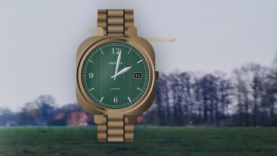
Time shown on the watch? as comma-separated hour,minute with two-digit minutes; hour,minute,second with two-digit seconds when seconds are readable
2,02
